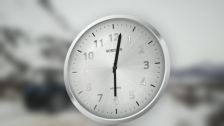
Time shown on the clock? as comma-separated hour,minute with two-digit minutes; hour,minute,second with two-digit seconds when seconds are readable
6,02
